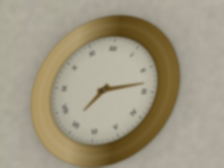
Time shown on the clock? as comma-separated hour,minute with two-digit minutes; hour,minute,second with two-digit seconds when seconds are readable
7,13
